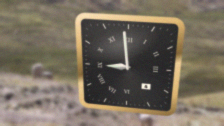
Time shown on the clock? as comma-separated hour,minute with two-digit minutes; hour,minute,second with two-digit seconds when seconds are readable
8,59
